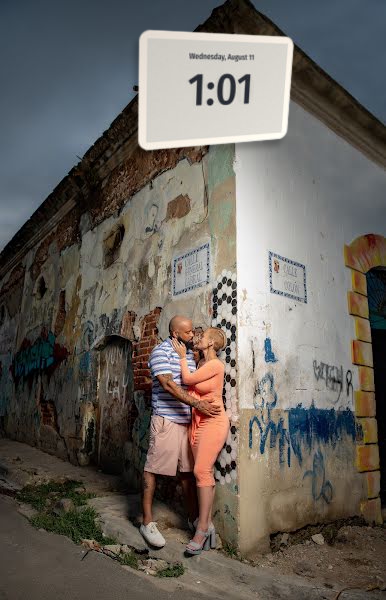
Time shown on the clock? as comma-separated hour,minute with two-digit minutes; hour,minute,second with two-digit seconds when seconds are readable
1,01
